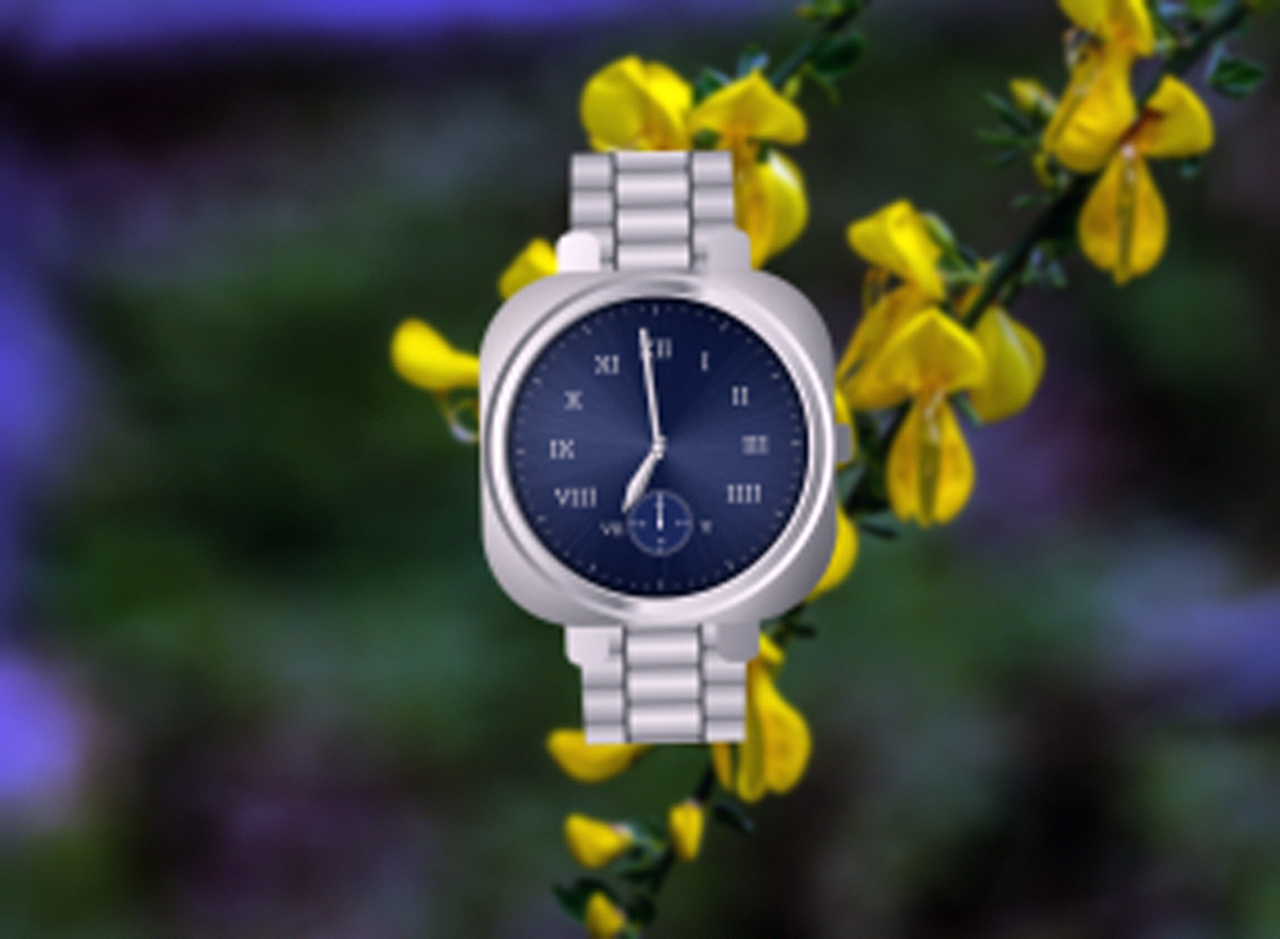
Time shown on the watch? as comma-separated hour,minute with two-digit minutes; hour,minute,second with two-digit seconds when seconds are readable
6,59
